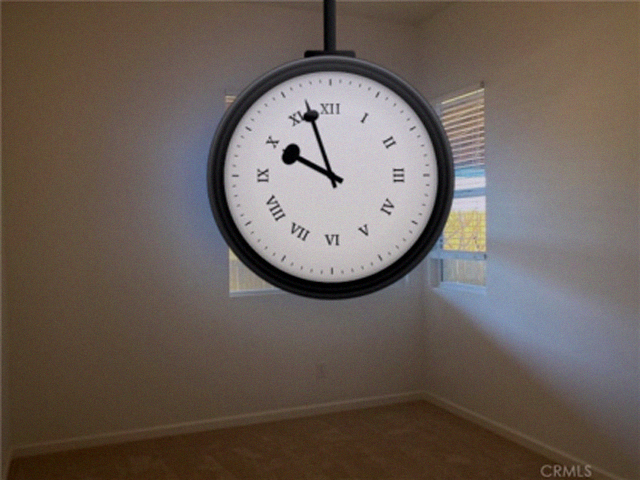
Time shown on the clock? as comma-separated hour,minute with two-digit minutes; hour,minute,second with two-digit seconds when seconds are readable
9,57
